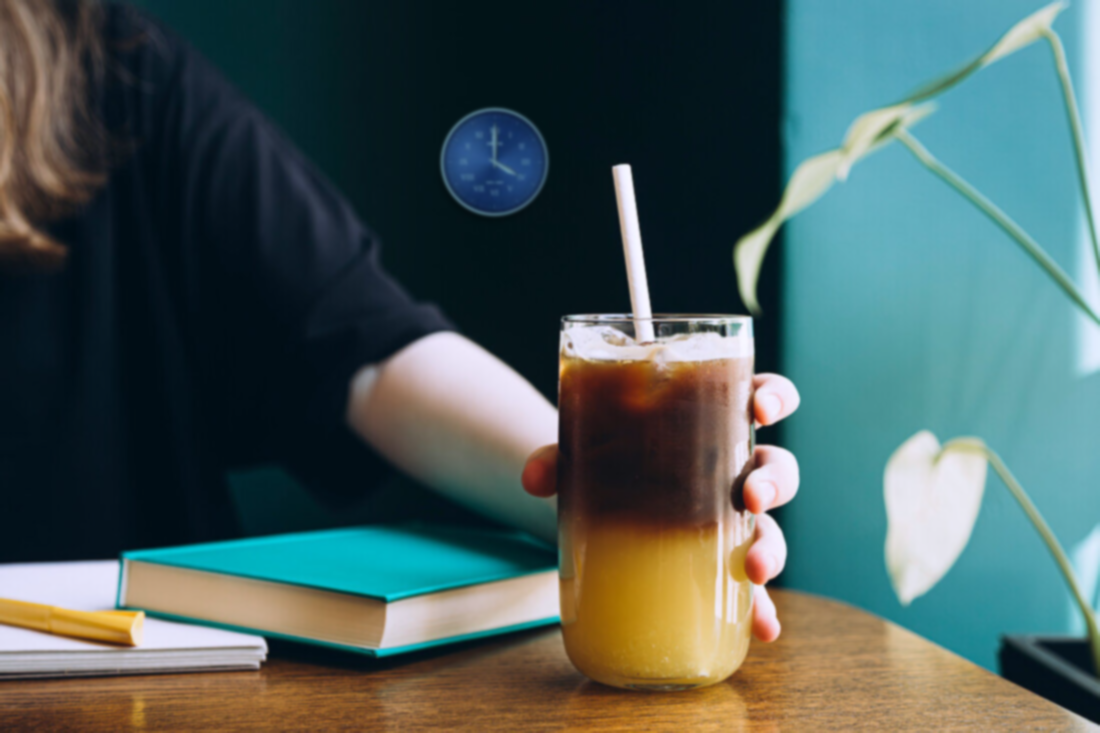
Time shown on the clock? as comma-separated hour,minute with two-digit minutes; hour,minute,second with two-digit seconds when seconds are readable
4,00
